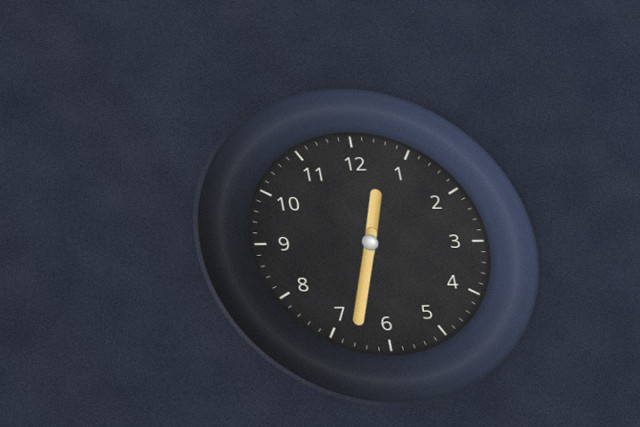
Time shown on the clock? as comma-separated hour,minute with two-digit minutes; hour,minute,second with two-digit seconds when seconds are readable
12,33
